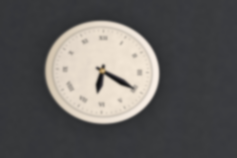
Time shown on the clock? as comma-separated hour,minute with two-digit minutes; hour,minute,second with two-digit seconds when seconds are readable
6,20
